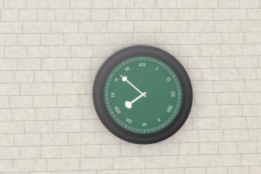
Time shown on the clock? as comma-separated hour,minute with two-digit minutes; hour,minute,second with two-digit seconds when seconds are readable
7,52
